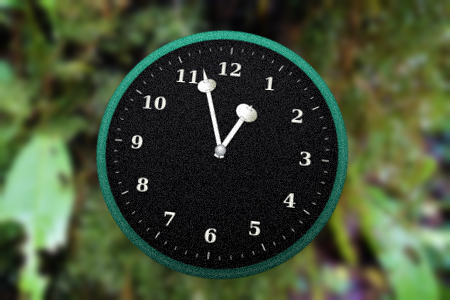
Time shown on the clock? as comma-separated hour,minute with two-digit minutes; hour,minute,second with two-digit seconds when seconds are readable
12,57
